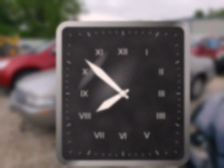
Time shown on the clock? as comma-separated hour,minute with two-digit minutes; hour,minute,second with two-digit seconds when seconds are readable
7,52
